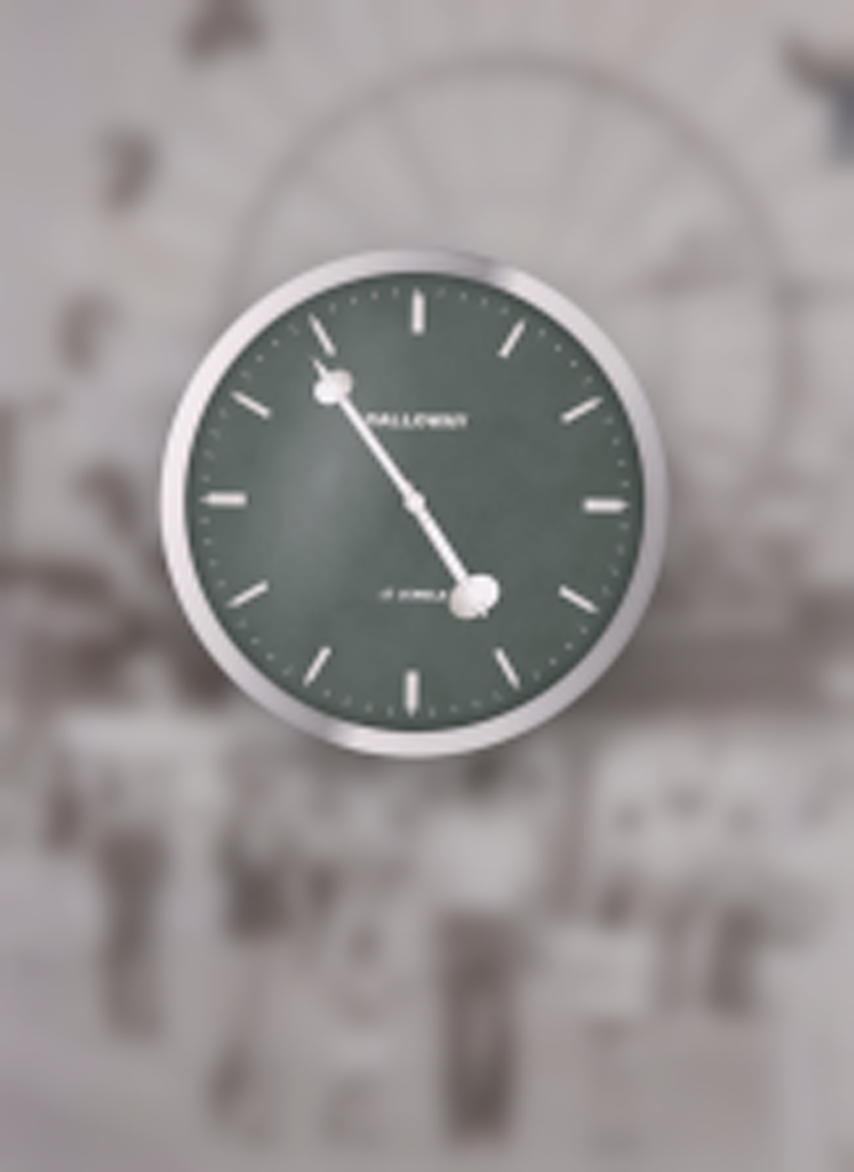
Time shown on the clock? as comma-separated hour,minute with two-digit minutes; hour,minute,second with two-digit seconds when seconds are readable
4,54
